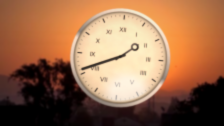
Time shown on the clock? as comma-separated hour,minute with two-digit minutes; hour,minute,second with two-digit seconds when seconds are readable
1,41
